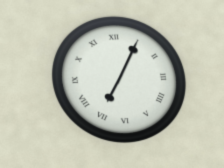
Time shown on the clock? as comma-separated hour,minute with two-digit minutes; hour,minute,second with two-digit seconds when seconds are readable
7,05
